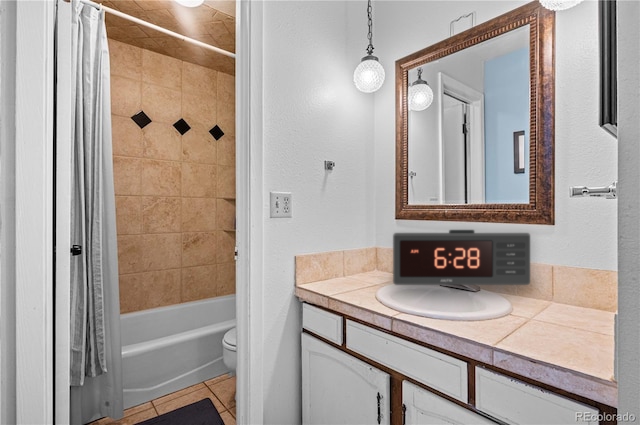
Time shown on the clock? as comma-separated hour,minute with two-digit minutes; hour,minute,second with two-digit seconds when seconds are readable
6,28
